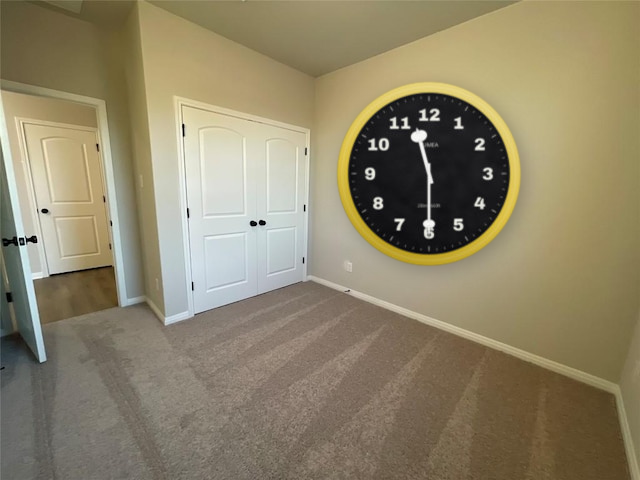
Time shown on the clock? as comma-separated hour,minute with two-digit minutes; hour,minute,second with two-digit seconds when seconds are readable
11,30
